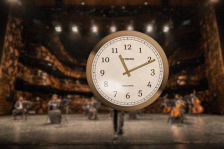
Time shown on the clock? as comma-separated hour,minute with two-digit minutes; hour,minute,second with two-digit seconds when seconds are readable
11,11
